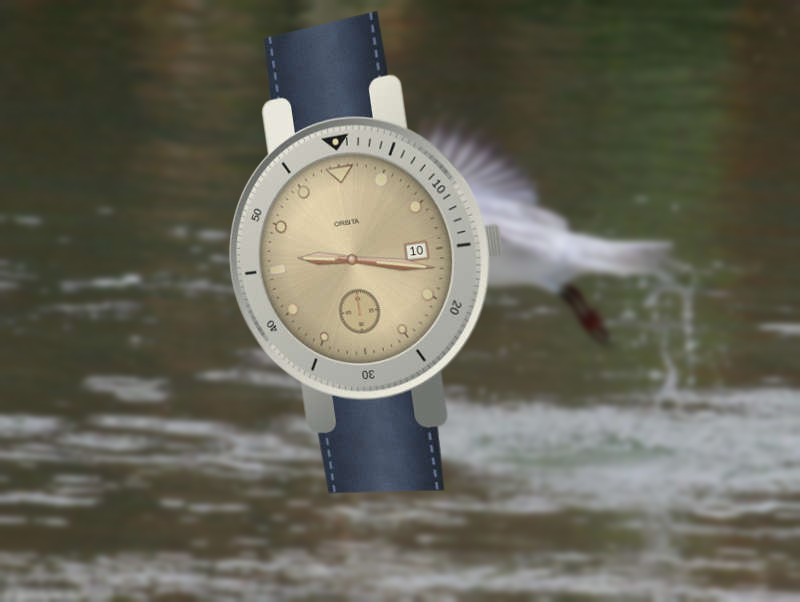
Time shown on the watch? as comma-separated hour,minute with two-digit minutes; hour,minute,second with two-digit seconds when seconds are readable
9,17
